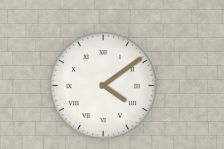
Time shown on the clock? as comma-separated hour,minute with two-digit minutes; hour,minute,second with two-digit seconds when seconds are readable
4,09
